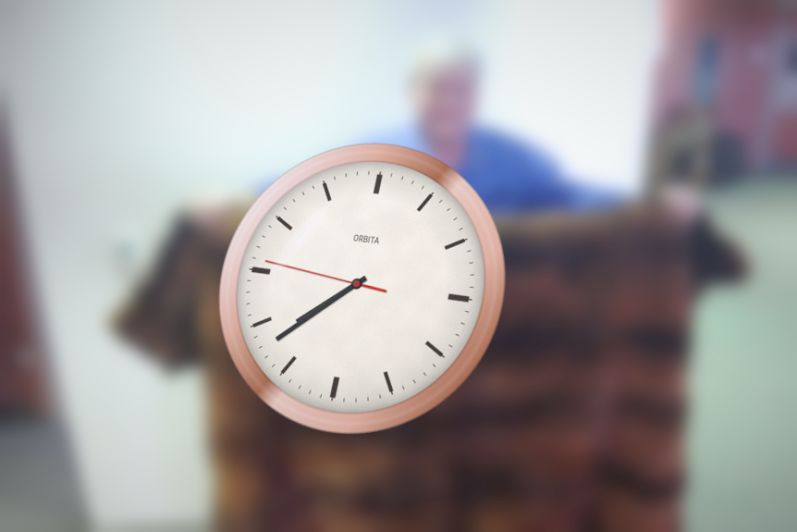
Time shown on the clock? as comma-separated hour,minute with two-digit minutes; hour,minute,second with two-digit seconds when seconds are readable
7,37,46
